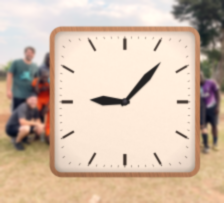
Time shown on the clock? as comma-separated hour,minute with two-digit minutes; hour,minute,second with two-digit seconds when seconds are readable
9,07
